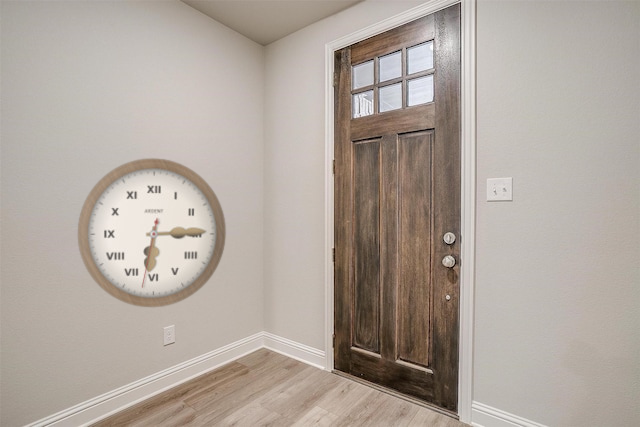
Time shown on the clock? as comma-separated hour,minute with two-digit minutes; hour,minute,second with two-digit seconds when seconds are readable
6,14,32
